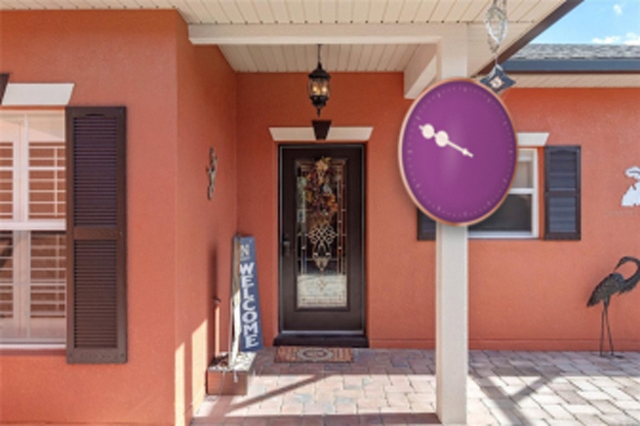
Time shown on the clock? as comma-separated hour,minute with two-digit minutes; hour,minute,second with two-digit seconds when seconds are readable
9,49
